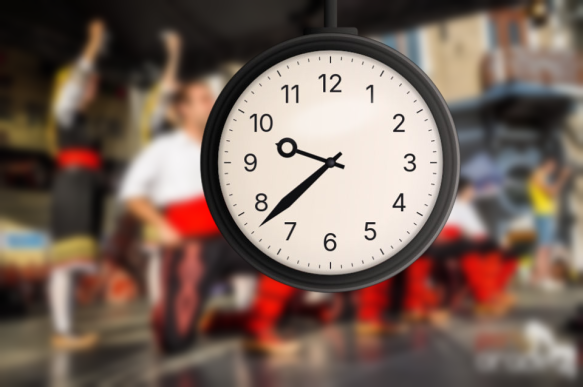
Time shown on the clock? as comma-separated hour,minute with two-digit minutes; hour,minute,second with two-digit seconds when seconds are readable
9,38
